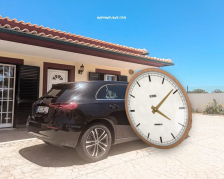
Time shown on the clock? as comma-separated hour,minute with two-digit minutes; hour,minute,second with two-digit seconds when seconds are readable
4,09
